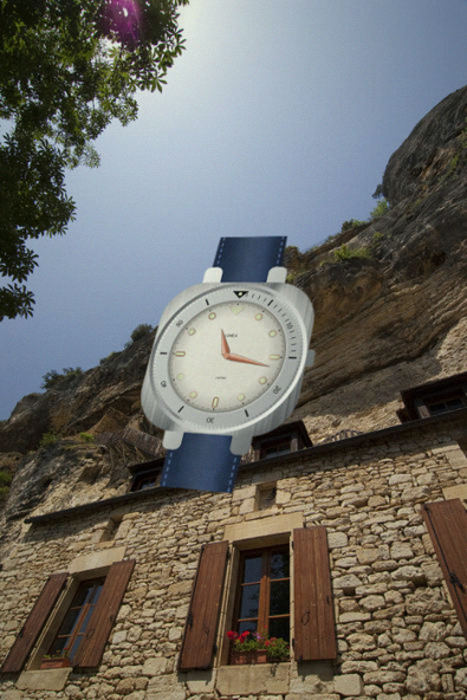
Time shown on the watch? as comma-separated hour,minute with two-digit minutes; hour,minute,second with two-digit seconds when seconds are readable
11,17
